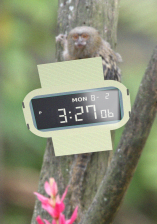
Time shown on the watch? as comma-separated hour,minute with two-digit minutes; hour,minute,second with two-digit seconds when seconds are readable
3,27,06
